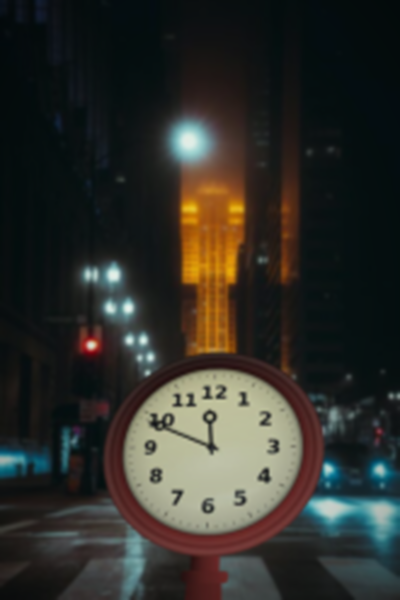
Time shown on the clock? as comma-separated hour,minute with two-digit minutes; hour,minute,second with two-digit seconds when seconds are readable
11,49
